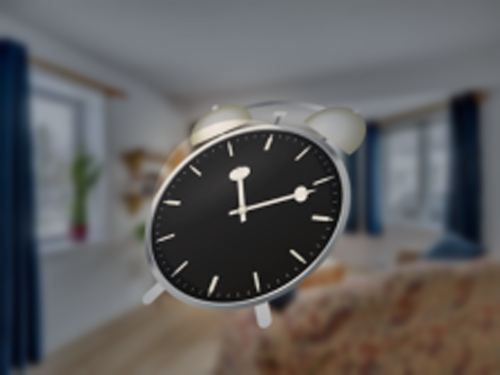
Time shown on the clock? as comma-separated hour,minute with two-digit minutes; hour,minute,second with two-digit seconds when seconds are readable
11,11
